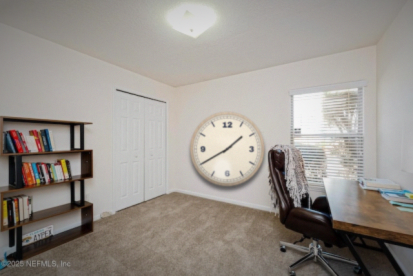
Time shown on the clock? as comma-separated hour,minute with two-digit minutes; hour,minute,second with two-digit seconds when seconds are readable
1,40
